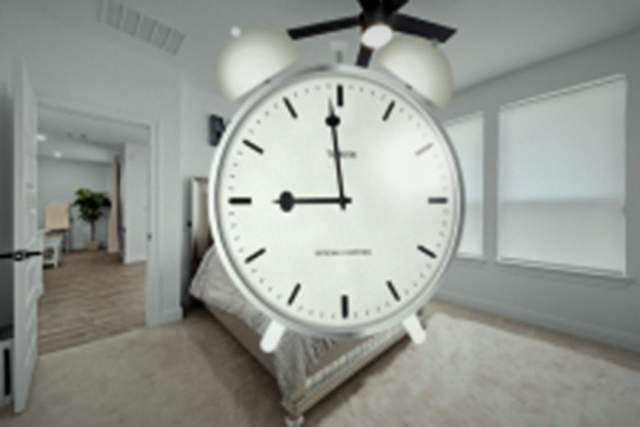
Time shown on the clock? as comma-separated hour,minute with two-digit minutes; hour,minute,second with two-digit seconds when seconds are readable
8,59
